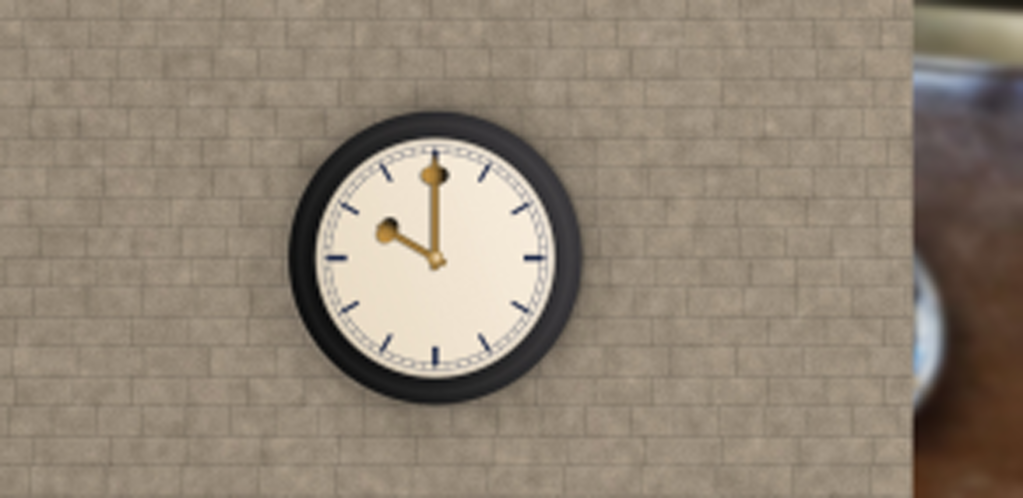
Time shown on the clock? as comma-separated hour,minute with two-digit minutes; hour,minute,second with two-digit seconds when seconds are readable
10,00
